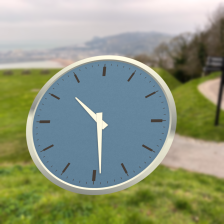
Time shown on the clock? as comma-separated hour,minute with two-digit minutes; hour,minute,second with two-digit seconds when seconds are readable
10,29
